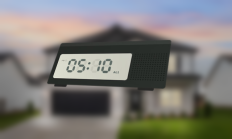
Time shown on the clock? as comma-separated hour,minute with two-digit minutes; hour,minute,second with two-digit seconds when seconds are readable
5,10
